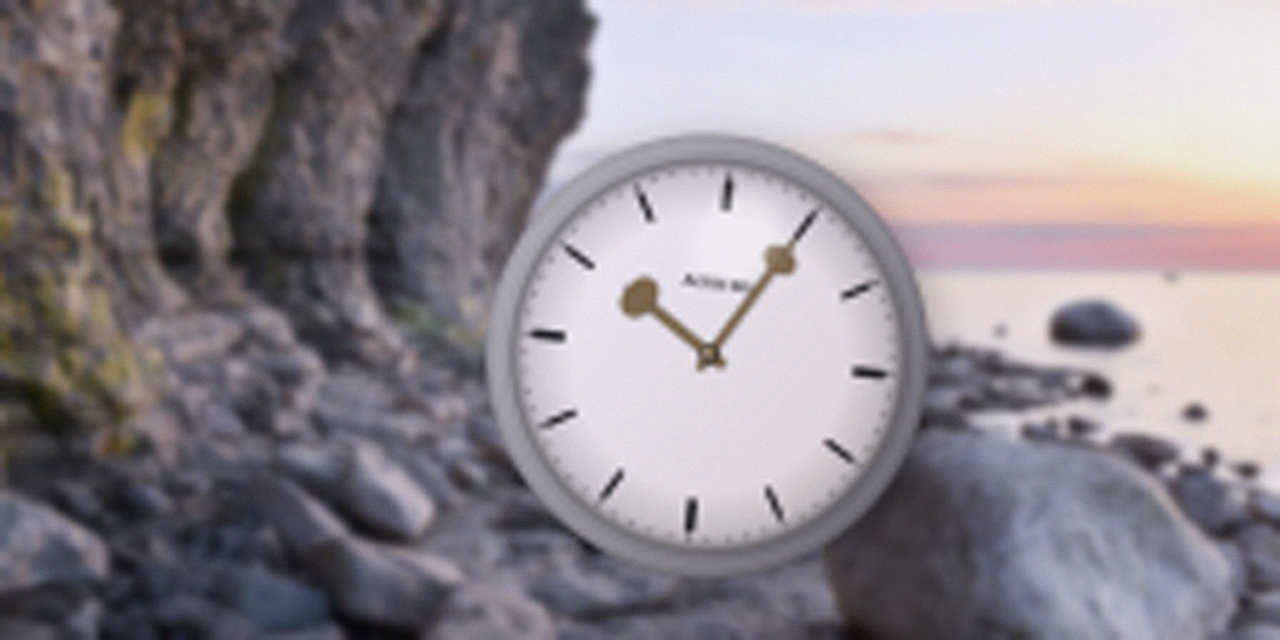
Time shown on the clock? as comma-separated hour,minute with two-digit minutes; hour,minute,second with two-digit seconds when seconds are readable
10,05
